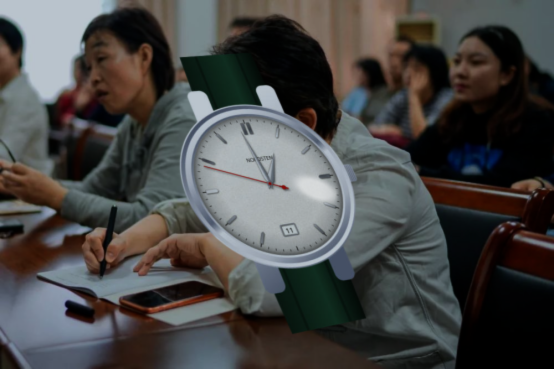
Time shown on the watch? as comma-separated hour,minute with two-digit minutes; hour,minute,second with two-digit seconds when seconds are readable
12,58,49
